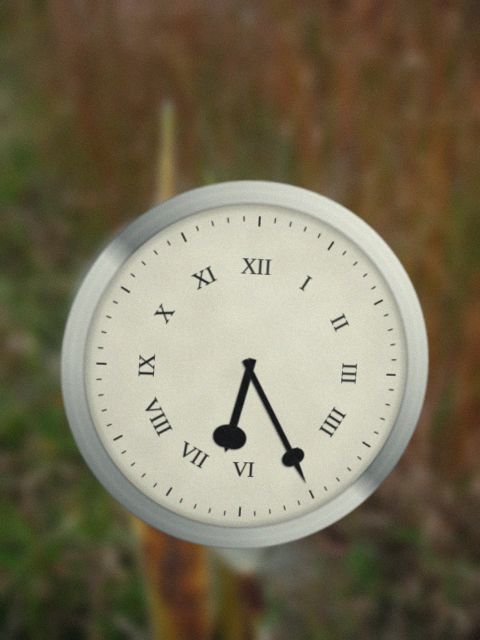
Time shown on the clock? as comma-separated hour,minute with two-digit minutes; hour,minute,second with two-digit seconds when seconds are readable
6,25
